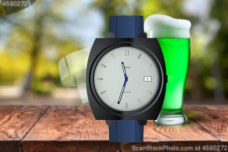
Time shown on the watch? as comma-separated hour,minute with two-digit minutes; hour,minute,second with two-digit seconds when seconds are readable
11,33
